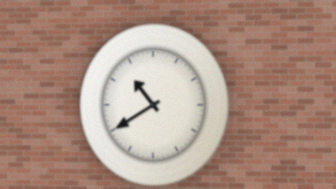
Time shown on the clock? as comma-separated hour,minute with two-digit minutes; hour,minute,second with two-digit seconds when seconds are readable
10,40
